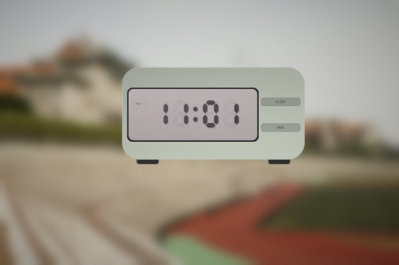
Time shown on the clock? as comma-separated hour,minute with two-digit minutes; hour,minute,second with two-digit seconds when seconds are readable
11,01
